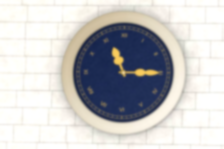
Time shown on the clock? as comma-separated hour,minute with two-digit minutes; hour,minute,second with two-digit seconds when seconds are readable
11,15
